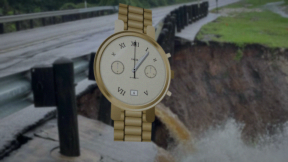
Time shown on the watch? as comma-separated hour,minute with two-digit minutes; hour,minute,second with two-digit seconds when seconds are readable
1,06
